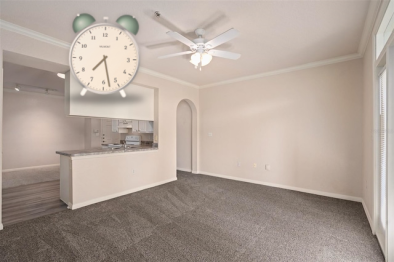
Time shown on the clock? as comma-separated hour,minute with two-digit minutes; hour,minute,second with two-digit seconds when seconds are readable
7,28
